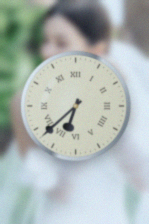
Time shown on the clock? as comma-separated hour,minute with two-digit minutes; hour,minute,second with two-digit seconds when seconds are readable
6,38
